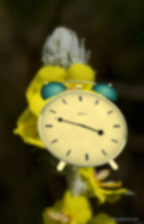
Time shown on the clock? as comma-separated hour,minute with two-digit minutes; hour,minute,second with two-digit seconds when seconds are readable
3,48
